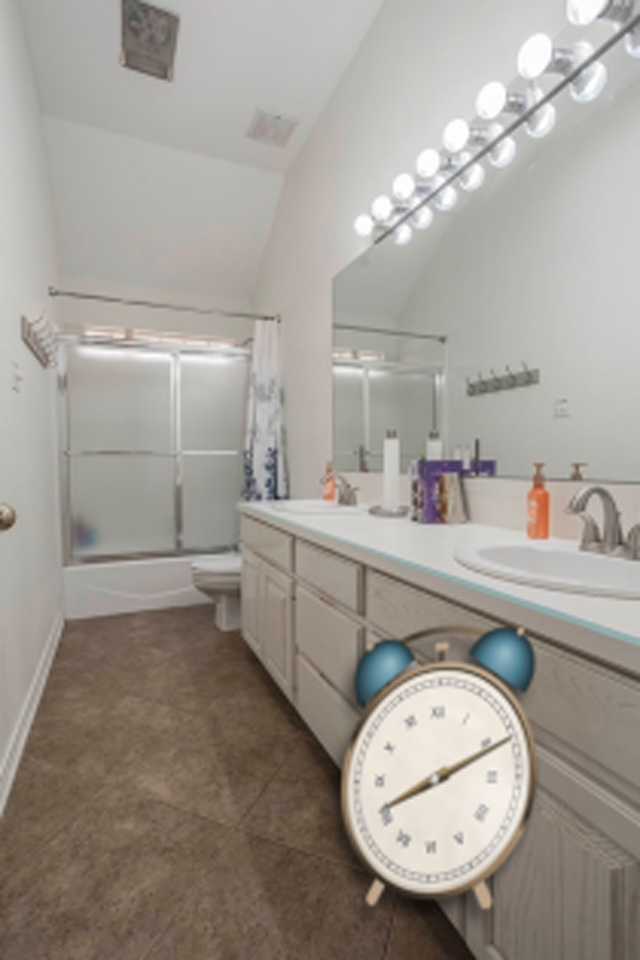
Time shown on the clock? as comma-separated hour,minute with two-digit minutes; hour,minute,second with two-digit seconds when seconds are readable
8,11
